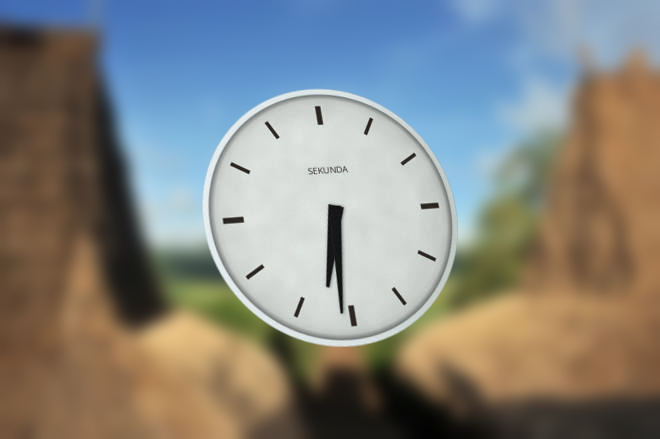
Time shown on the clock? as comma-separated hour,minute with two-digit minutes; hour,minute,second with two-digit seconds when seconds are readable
6,31
